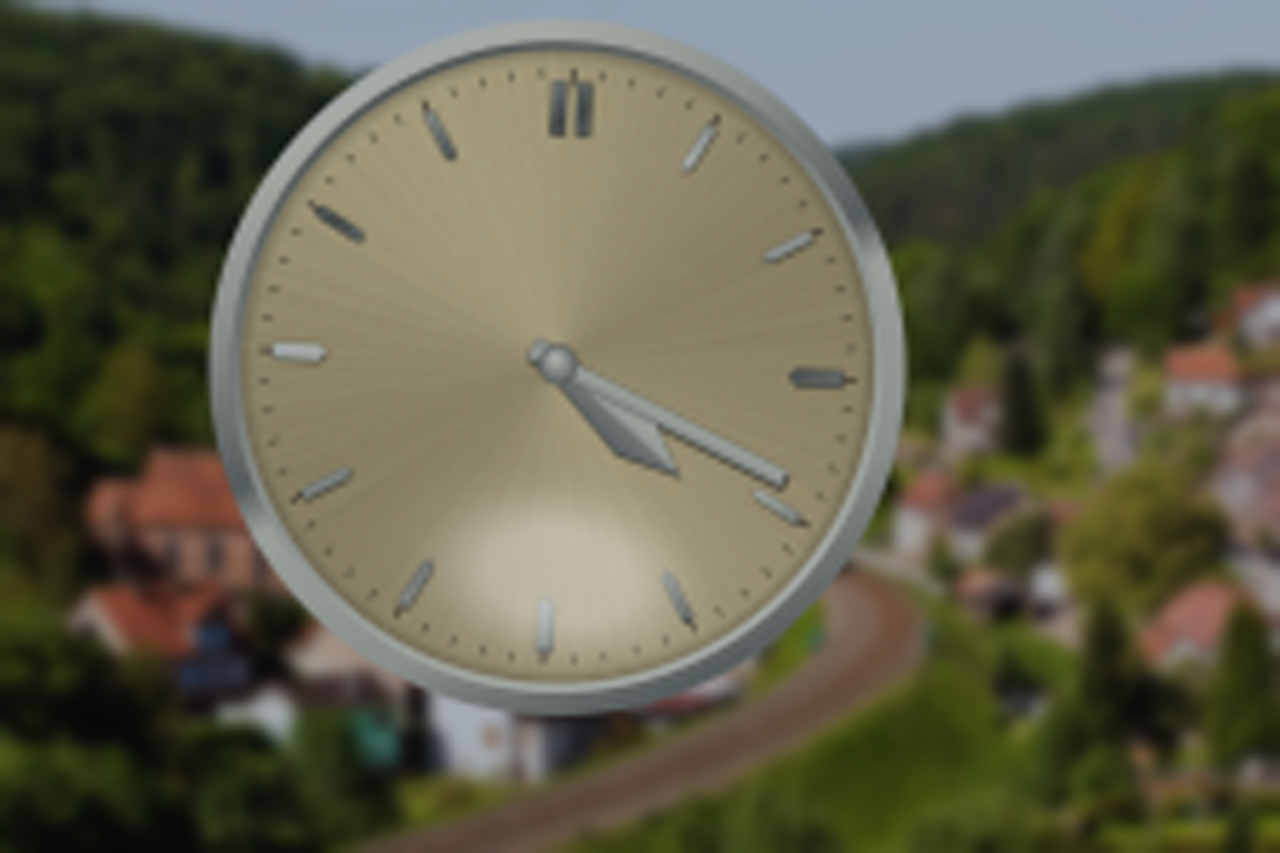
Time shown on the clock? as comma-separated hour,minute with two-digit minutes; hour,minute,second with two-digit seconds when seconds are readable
4,19
